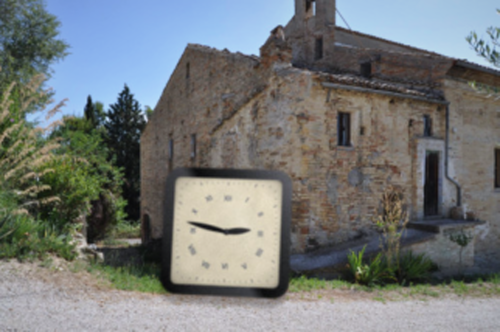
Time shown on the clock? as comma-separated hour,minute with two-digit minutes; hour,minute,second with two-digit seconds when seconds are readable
2,47
